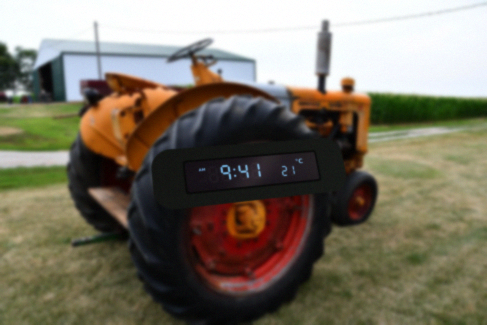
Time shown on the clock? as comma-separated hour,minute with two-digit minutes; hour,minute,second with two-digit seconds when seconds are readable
9,41
